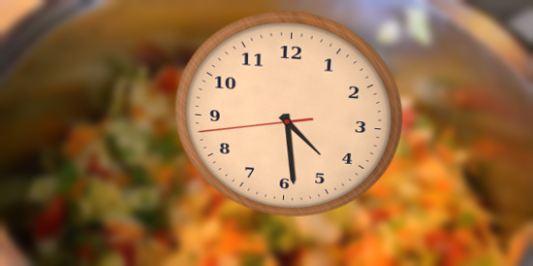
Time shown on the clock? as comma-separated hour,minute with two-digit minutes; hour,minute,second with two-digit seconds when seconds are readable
4,28,43
